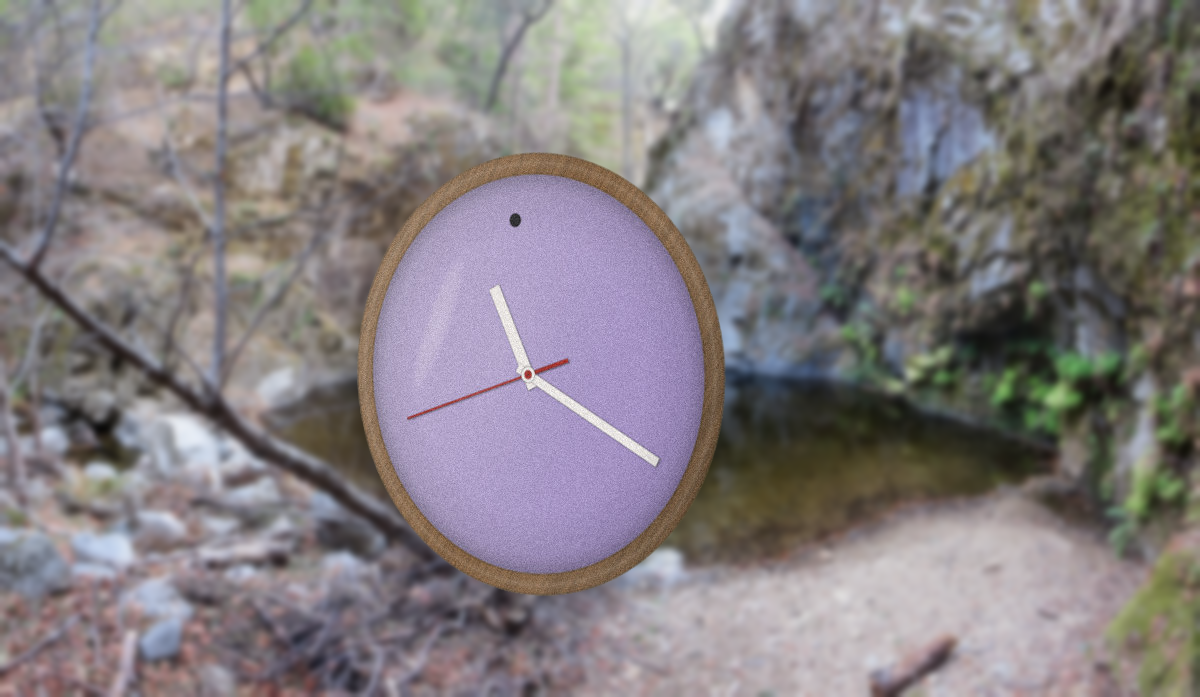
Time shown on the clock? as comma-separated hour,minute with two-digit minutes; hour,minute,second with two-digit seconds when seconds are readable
11,20,43
